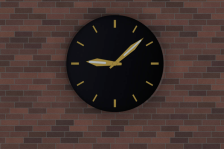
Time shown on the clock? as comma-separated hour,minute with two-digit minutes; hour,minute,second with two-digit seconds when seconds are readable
9,08
